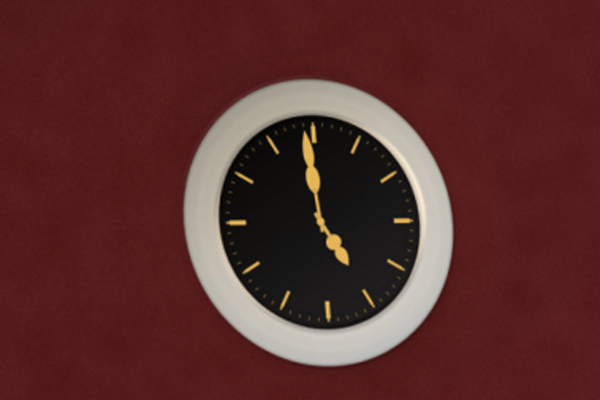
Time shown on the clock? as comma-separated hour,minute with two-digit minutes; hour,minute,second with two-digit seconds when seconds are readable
4,59
